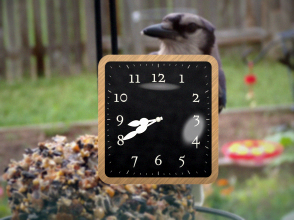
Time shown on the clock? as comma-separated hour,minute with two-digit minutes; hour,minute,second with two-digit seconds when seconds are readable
8,40
